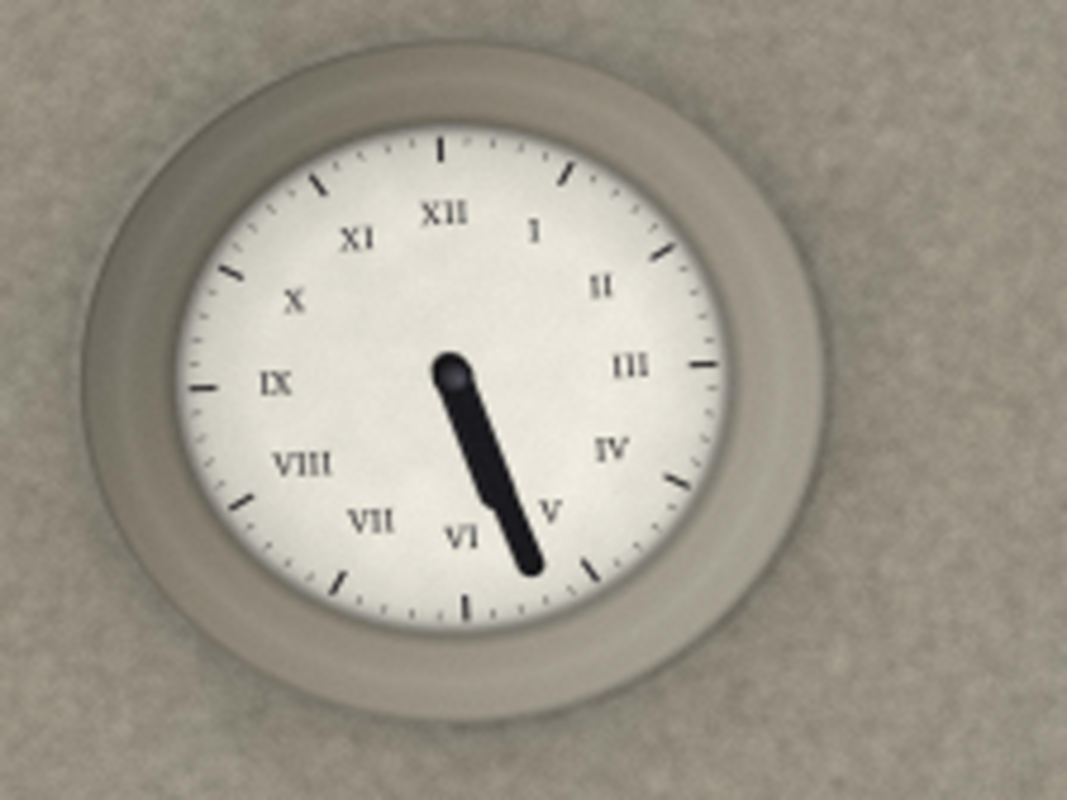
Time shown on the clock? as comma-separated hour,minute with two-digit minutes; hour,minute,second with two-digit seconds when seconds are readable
5,27
